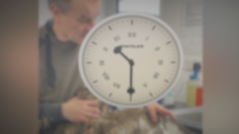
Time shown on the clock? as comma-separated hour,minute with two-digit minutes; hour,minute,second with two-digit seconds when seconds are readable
10,30
